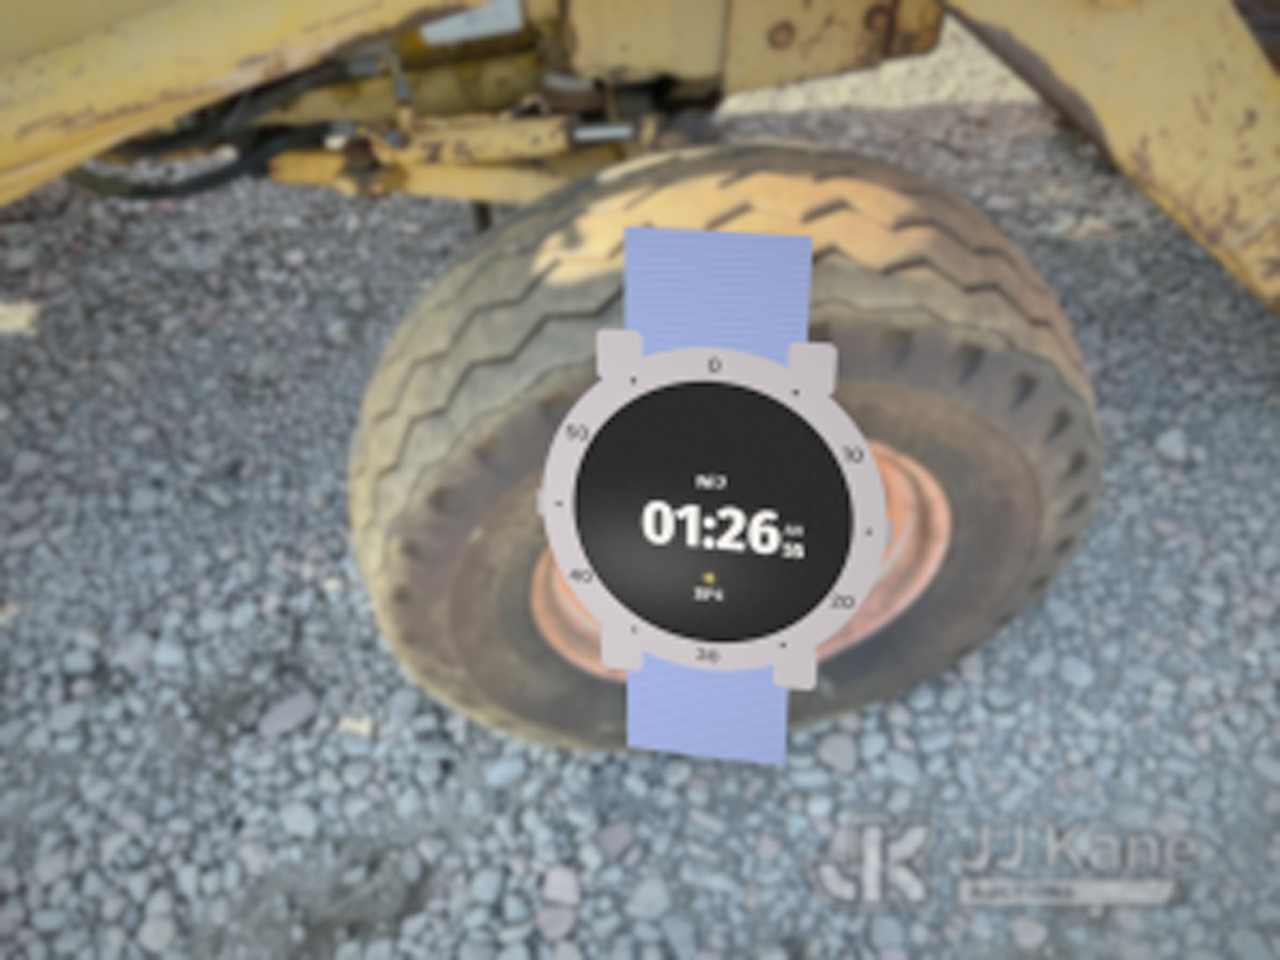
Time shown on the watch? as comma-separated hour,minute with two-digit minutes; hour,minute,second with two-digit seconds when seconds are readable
1,26
